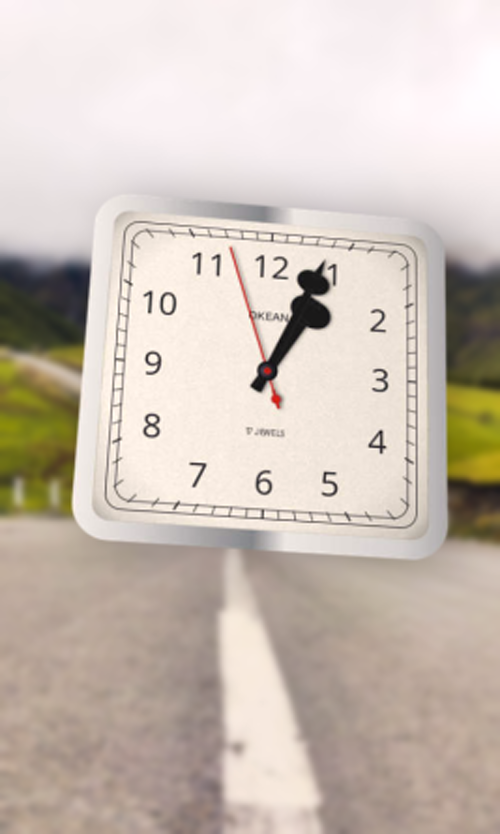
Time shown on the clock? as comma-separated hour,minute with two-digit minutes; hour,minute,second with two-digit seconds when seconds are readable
1,03,57
